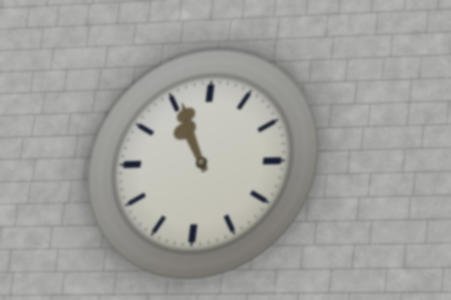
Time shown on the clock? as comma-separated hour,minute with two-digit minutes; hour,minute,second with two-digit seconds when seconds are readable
10,56
